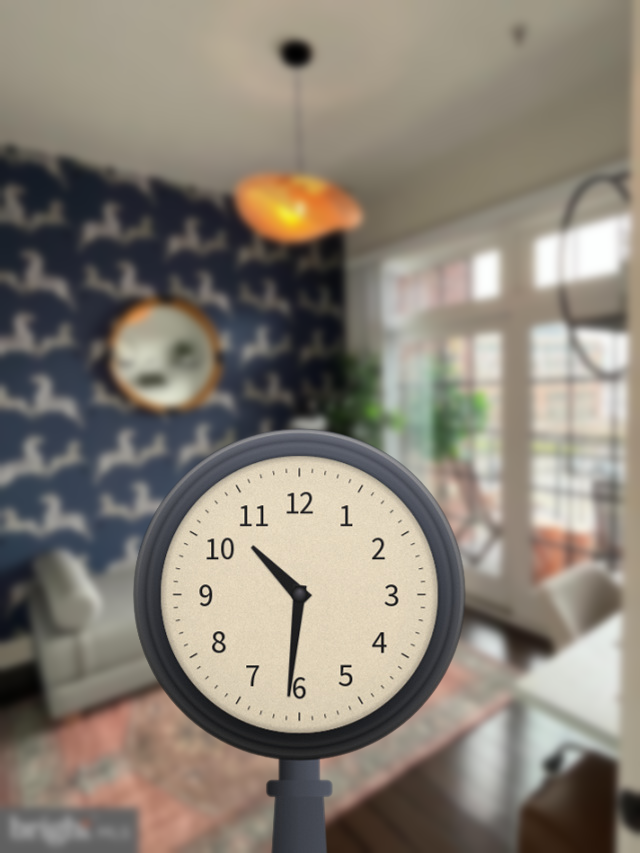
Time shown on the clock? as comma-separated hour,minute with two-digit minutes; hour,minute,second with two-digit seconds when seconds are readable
10,31
